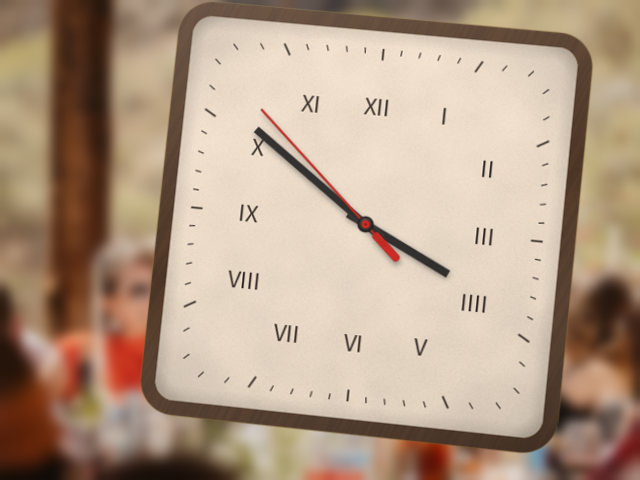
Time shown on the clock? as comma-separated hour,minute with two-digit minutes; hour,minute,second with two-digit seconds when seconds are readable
3,50,52
